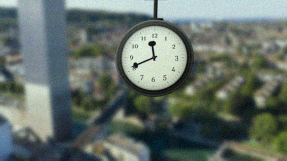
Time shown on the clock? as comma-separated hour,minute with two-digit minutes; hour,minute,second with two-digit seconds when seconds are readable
11,41
